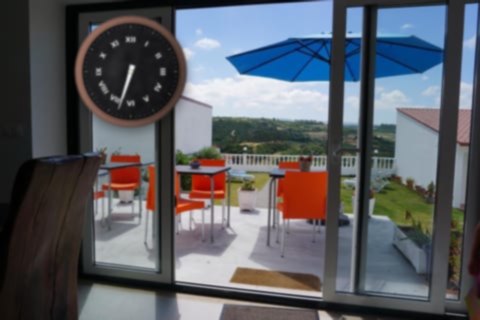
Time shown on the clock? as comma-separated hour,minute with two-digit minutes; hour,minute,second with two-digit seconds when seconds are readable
6,33
